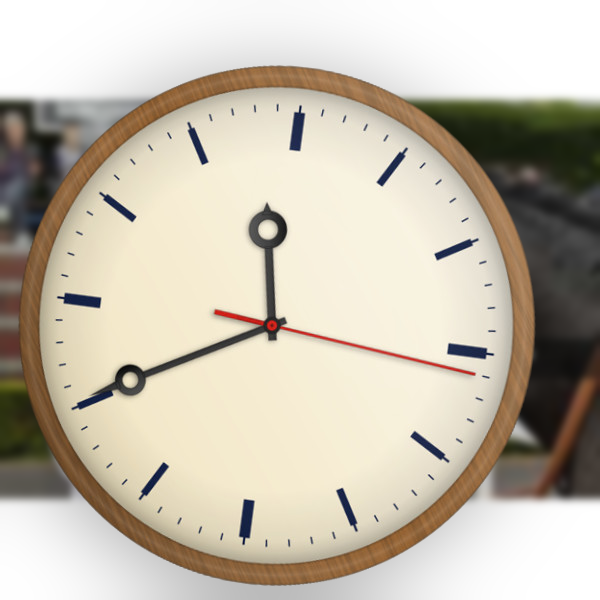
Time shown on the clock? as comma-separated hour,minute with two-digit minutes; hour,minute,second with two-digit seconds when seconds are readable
11,40,16
